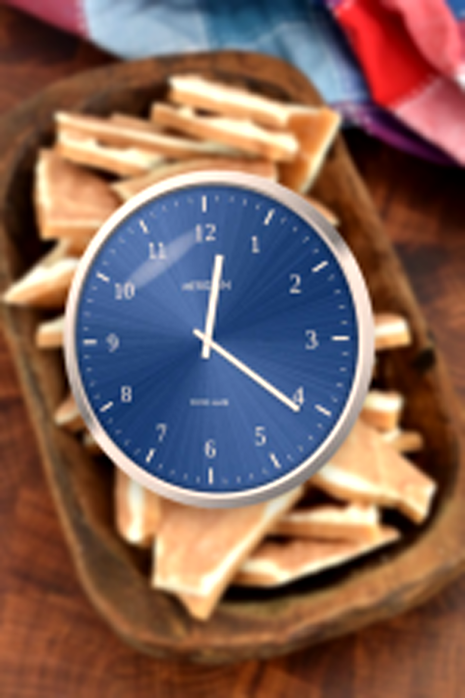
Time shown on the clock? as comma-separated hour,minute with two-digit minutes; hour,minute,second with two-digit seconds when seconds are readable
12,21
